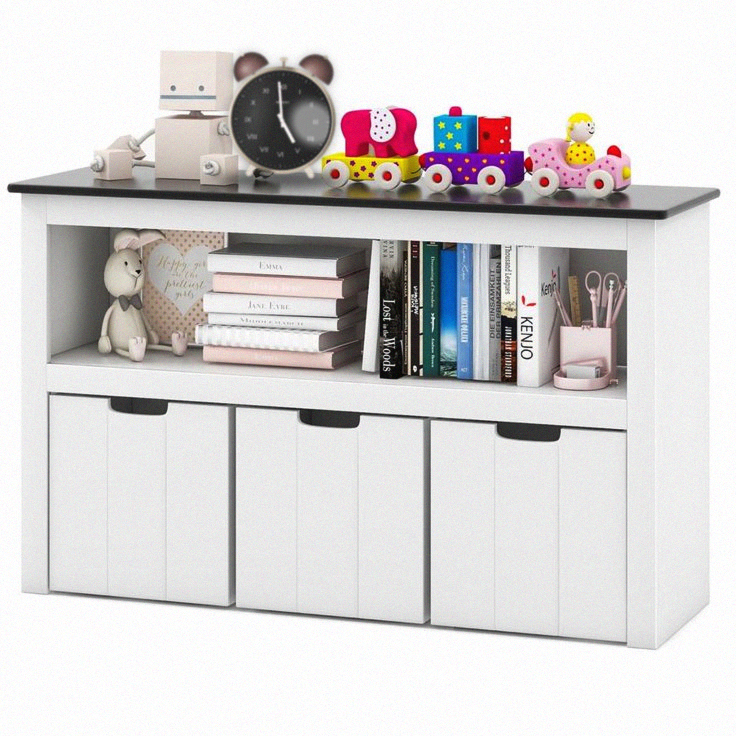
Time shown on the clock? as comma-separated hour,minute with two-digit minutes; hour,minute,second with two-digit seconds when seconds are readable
4,59
